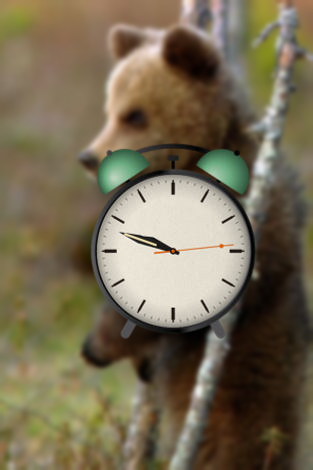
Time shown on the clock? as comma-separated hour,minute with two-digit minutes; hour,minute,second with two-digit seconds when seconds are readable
9,48,14
